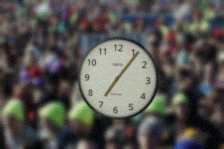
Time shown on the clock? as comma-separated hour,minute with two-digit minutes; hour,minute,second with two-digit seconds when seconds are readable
7,06
